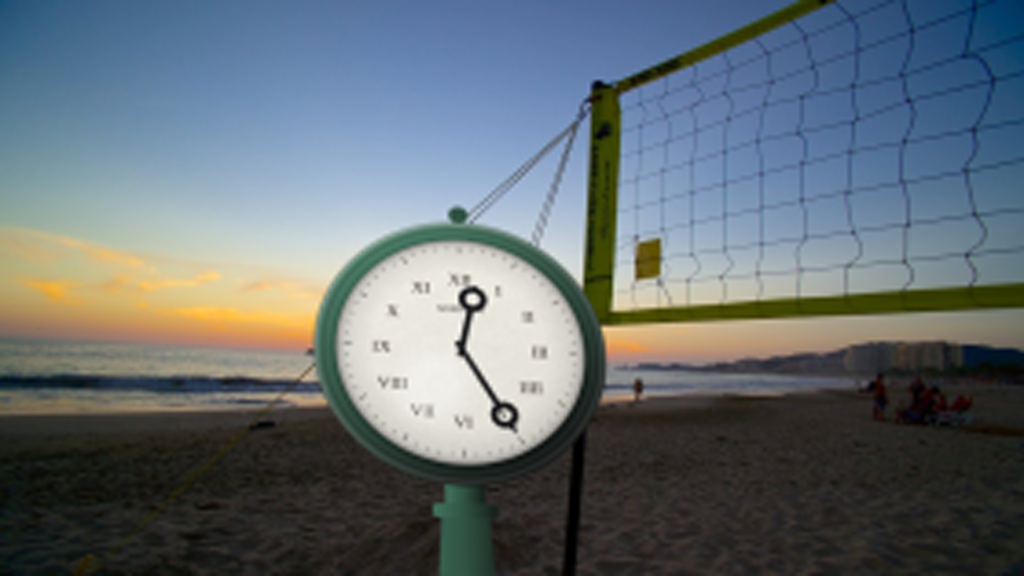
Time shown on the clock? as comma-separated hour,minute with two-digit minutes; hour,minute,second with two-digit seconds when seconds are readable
12,25
